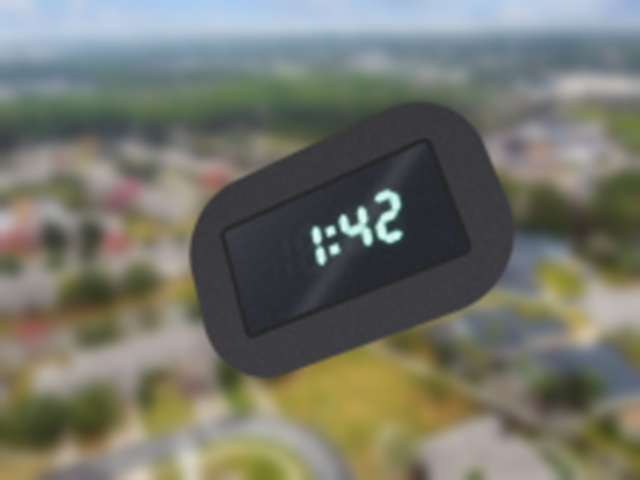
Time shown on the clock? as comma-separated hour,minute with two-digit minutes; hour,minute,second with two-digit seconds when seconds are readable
1,42
